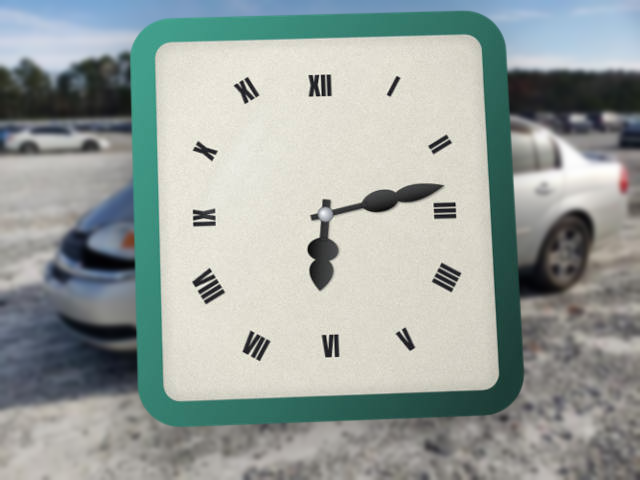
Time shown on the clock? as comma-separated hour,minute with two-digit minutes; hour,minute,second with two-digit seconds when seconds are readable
6,13
